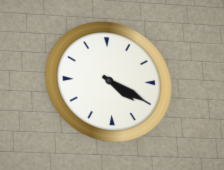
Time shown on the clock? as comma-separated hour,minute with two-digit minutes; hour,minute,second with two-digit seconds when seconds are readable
4,20
